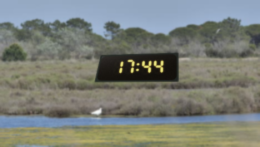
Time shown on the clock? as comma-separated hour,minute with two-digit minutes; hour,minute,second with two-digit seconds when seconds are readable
17,44
